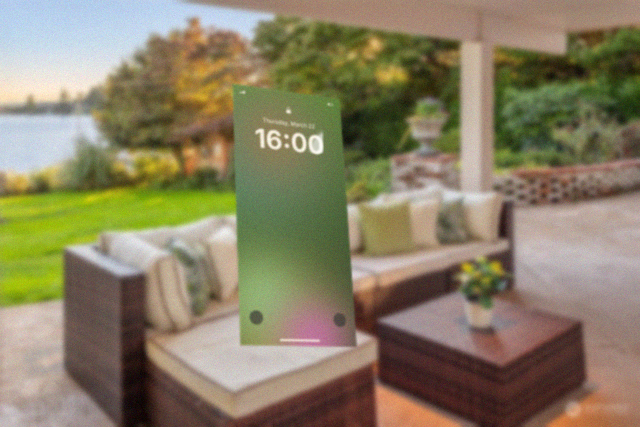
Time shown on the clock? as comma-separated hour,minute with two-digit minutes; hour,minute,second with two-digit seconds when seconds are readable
16,00
